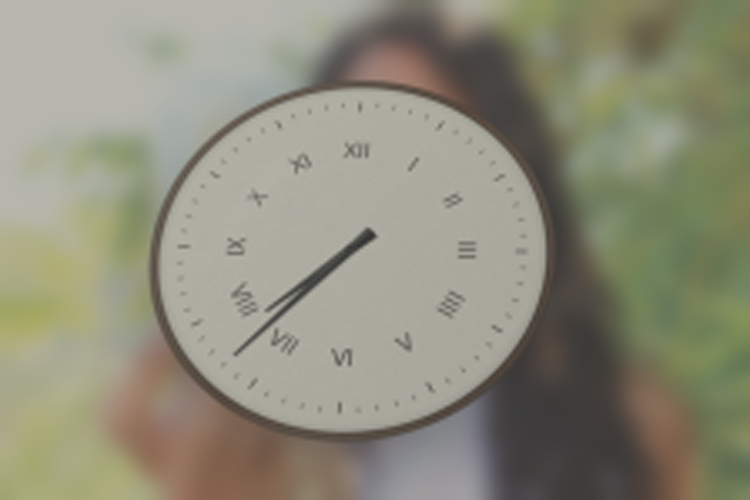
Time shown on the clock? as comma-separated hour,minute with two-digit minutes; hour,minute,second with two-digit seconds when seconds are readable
7,37
